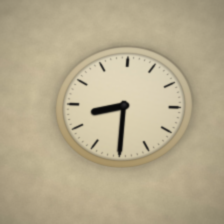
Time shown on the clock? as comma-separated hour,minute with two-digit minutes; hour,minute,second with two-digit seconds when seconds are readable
8,30
